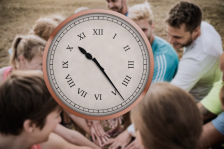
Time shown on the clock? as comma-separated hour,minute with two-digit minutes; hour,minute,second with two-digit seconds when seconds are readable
10,24
